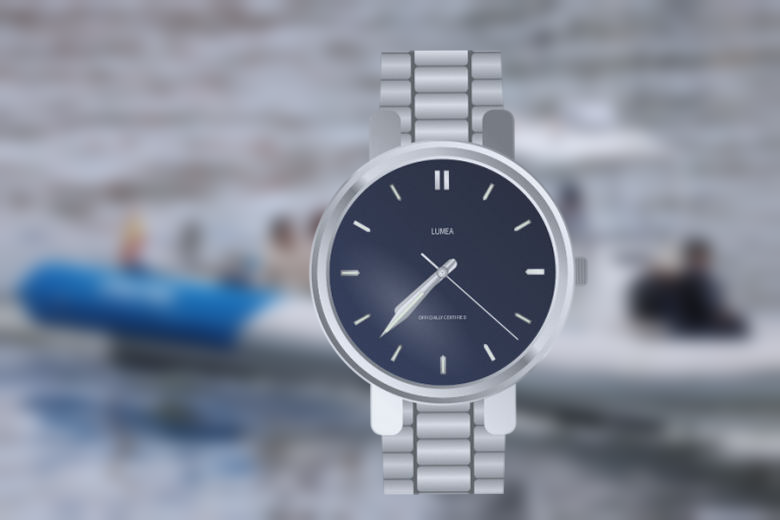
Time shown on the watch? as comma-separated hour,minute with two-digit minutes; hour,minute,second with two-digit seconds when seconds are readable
7,37,22
